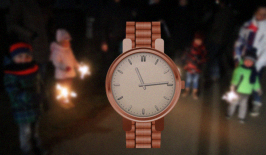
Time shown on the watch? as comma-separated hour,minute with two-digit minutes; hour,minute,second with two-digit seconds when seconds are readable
11,14
